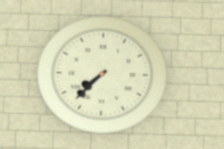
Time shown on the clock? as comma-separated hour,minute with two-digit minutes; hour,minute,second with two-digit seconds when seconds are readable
7,37
